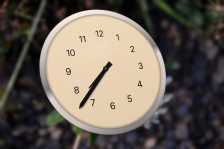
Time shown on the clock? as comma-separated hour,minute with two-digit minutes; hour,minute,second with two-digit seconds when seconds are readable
7,37
